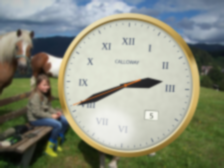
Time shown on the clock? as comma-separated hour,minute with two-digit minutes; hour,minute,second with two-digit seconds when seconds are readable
2,40,41
